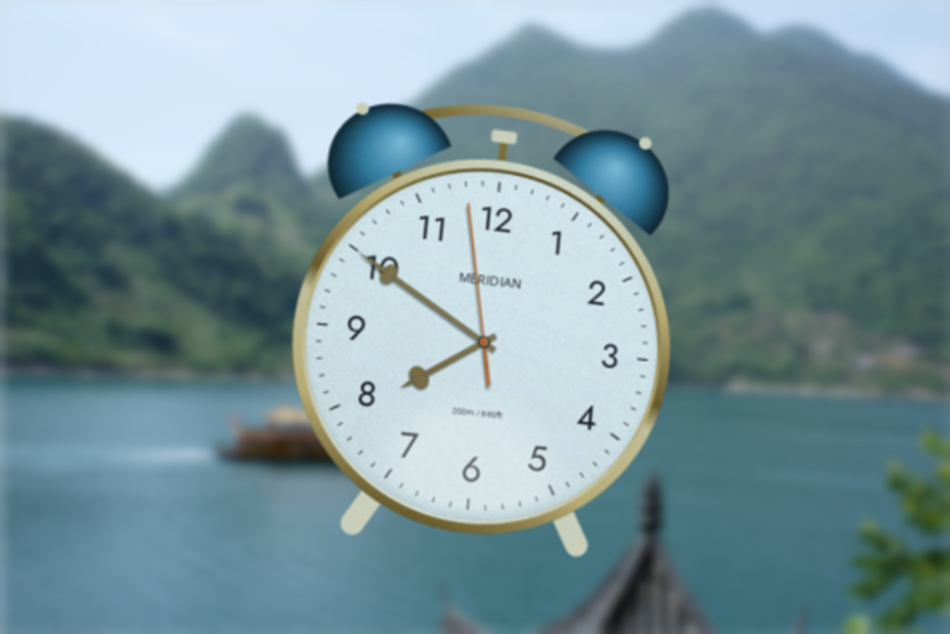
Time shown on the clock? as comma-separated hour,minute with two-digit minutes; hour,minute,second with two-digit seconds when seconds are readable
7,49,58
